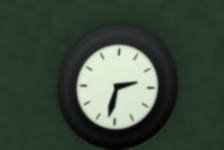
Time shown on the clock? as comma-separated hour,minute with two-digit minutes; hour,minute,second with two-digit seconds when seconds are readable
2,32
